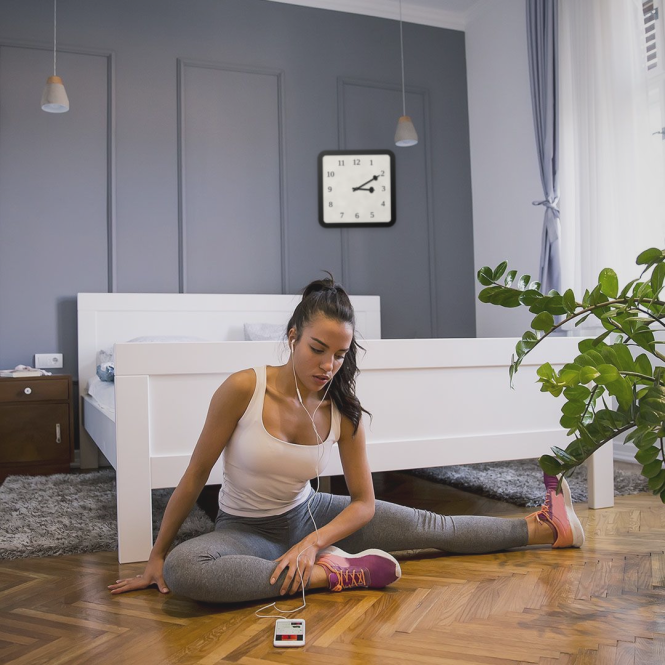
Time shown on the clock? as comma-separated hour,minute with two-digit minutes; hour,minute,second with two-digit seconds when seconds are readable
3,10
